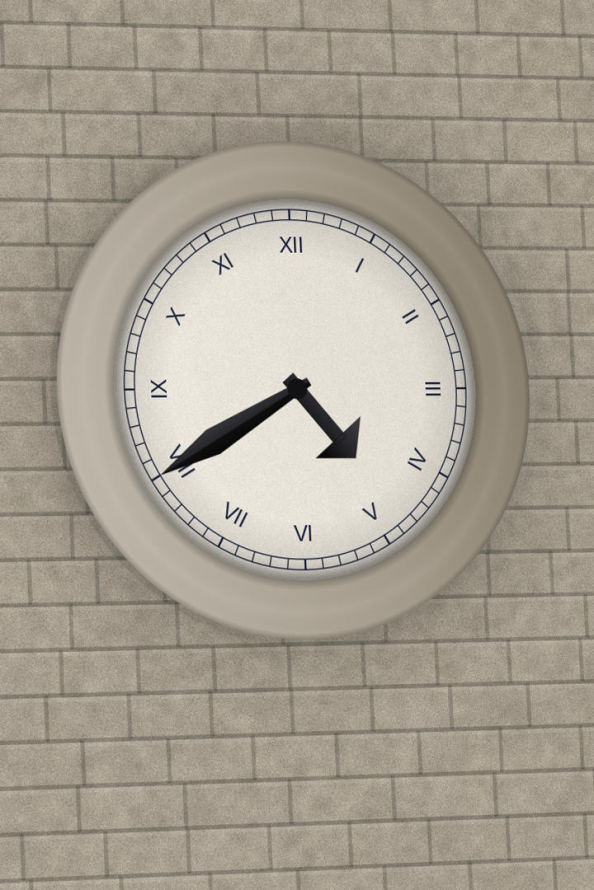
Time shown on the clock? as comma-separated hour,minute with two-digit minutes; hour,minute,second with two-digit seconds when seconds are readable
4,40
